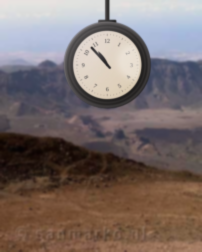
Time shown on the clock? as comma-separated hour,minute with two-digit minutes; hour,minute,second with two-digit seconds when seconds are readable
10,53
